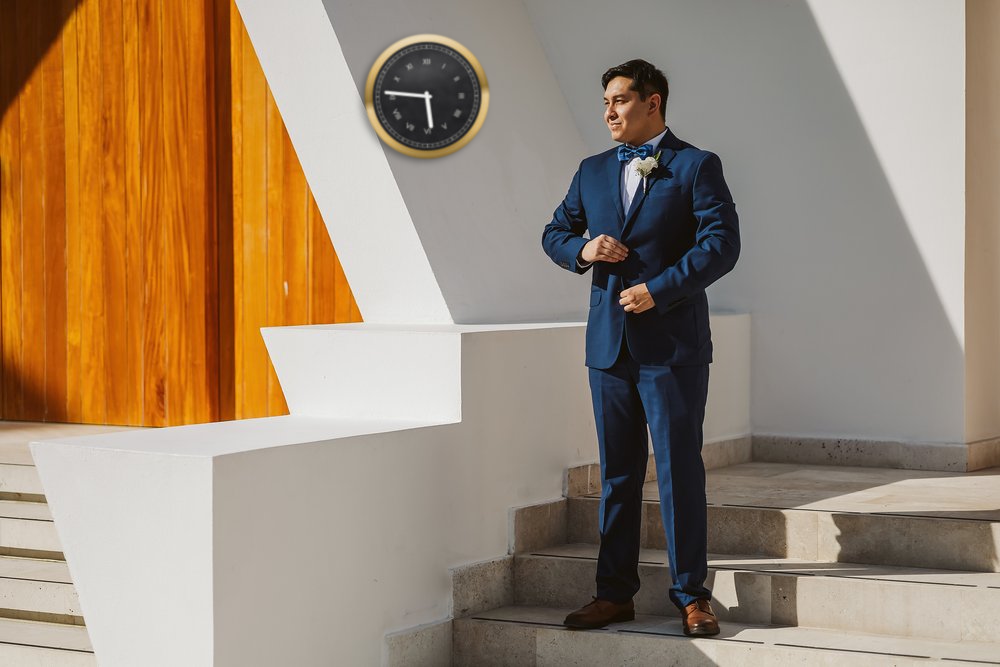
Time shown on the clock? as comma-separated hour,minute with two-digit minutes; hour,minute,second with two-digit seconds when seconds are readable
5,46
